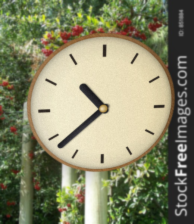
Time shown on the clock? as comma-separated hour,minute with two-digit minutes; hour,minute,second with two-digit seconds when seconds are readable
10,38
